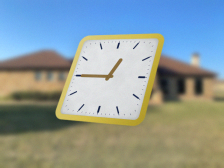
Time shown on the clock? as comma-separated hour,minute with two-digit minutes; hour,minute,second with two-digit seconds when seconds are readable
12,45
